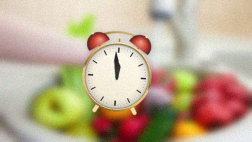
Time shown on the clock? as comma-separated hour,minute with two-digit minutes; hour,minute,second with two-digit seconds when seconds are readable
11,59
